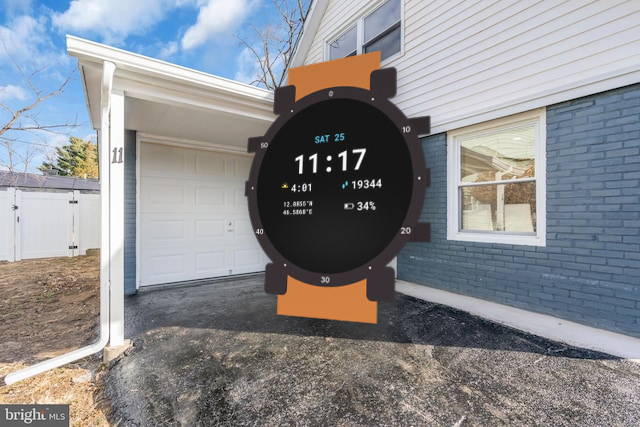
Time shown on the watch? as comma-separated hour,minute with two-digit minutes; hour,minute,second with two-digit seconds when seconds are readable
11,17
